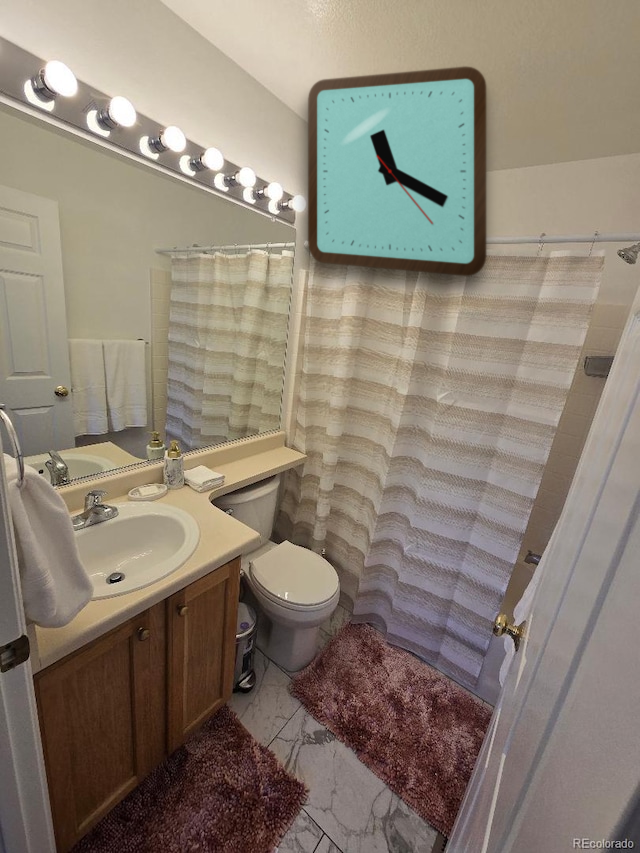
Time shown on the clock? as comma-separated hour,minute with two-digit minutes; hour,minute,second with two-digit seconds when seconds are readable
11,19,23
